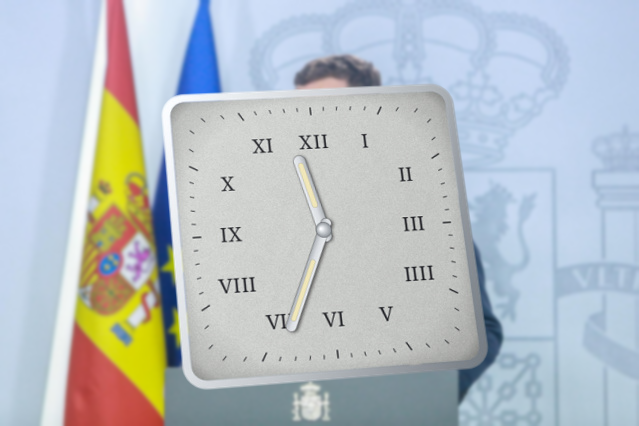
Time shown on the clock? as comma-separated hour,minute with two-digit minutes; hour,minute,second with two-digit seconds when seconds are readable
11,34
